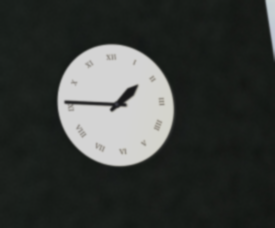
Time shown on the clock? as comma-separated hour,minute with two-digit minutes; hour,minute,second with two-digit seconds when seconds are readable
1,46
